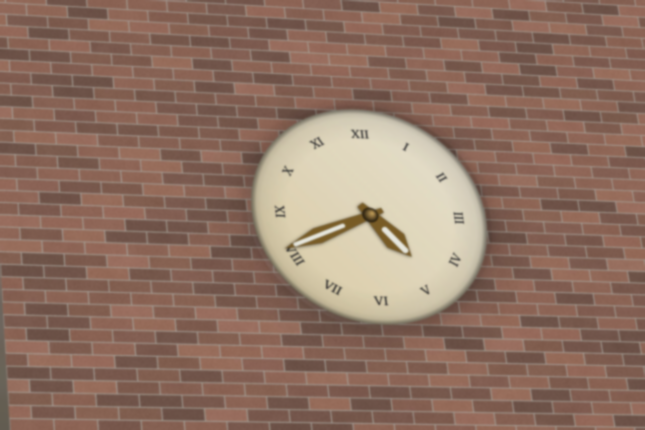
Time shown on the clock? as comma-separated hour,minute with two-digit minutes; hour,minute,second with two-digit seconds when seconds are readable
4,41
